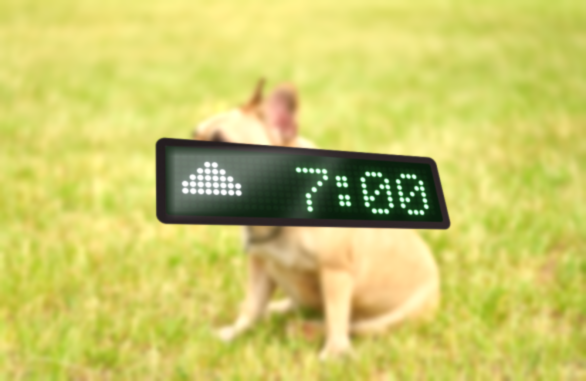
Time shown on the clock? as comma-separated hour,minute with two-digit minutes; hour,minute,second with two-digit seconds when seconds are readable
7,00
